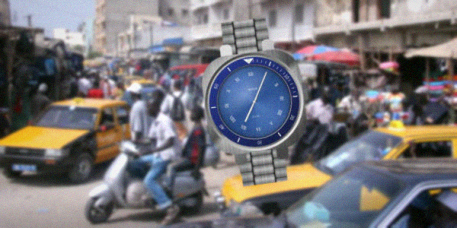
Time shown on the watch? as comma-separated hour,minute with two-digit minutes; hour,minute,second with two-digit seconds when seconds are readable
7,05
